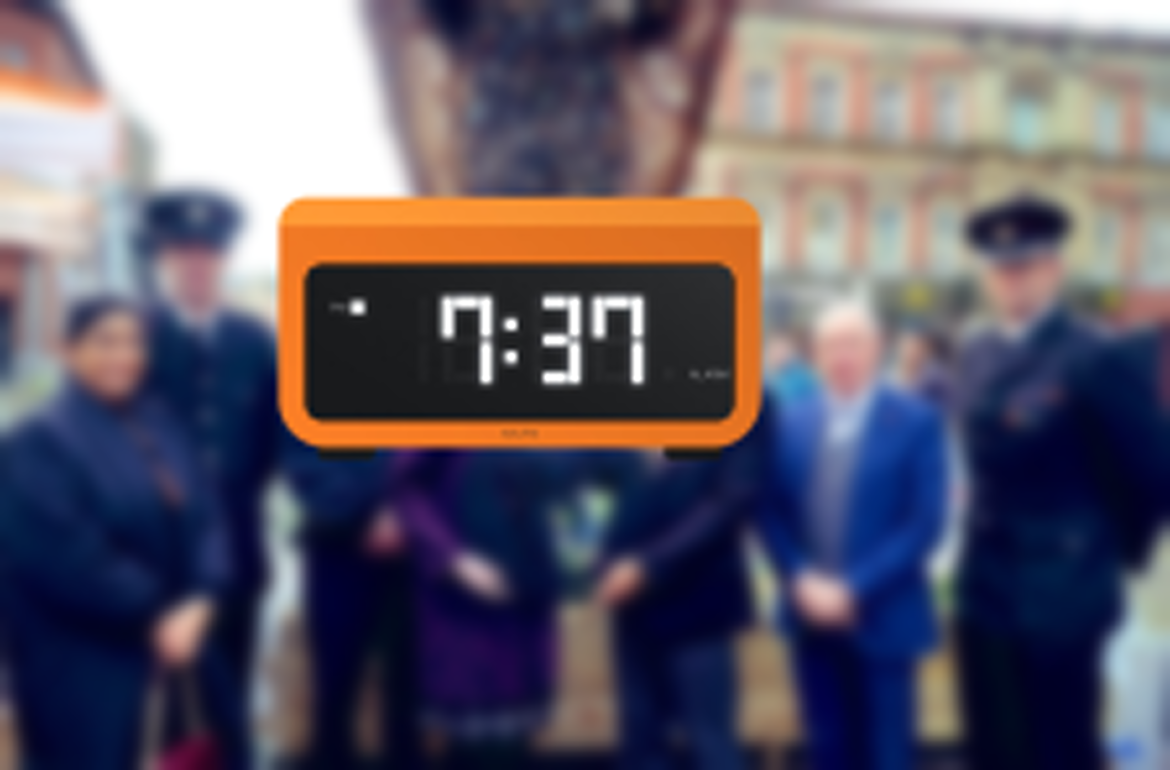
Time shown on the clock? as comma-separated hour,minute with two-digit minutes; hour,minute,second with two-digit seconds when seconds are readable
7,37
